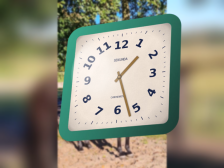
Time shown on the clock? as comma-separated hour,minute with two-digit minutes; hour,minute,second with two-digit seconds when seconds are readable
1,27
